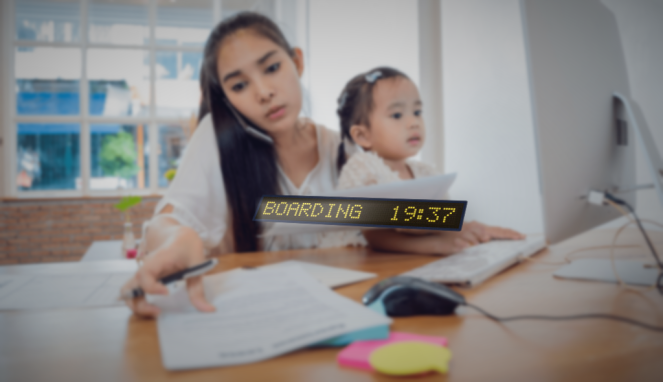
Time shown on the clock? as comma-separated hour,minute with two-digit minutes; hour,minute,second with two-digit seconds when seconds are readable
19,37
